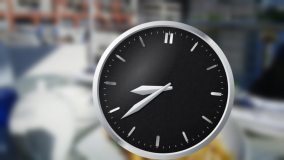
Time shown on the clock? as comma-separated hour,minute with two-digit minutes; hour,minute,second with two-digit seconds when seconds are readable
8,38
